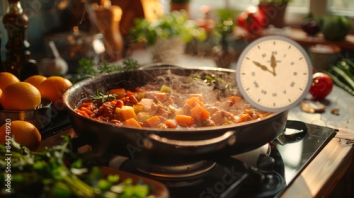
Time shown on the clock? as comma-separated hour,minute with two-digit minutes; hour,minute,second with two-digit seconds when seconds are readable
11,50
